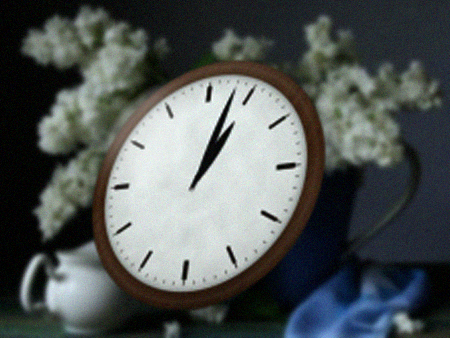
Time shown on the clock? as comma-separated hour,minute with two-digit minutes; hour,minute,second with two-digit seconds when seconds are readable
1,03
